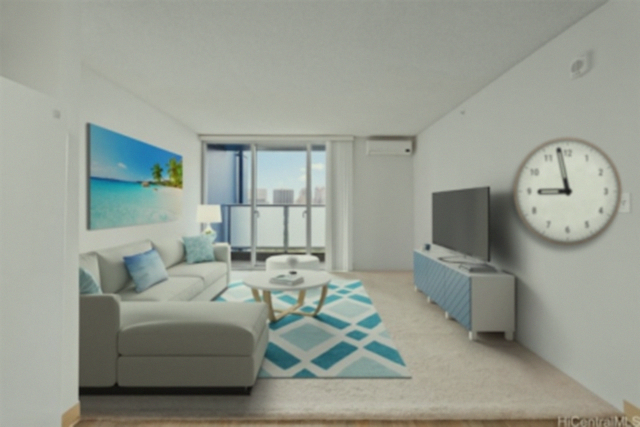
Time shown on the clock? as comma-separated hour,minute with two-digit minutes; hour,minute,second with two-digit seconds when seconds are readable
8,58
